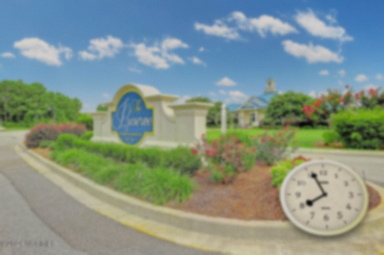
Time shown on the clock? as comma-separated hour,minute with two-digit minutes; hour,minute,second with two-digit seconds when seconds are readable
7,56
